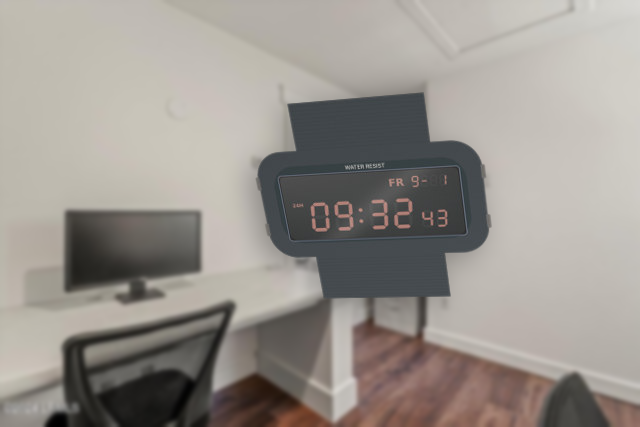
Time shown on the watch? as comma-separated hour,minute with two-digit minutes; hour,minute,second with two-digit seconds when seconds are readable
9,32,43
